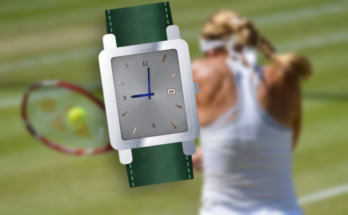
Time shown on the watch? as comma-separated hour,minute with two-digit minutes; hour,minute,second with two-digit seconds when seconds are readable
9,01
